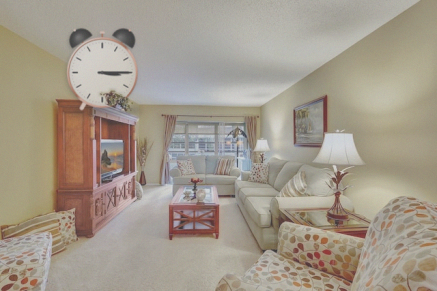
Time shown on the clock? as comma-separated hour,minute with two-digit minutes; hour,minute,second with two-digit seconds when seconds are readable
3,15
